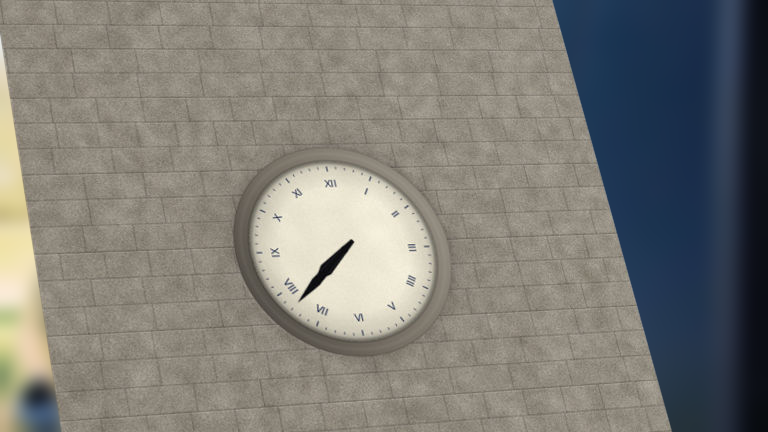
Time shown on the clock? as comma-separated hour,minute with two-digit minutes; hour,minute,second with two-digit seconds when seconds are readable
7,38
